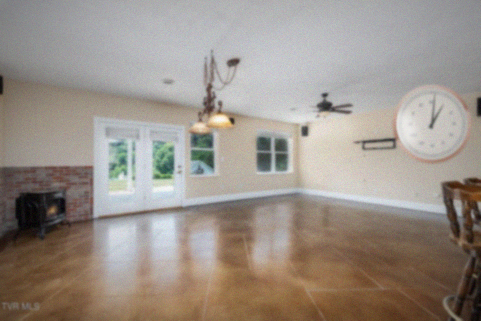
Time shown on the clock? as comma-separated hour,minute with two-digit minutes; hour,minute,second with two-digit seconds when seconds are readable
1,01
